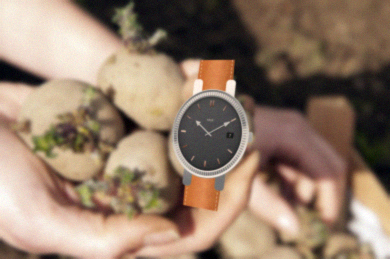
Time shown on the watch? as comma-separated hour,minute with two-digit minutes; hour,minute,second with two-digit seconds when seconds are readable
10,10
